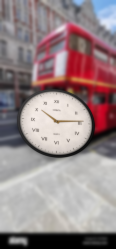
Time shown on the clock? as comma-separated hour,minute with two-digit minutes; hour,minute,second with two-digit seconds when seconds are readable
10,14
